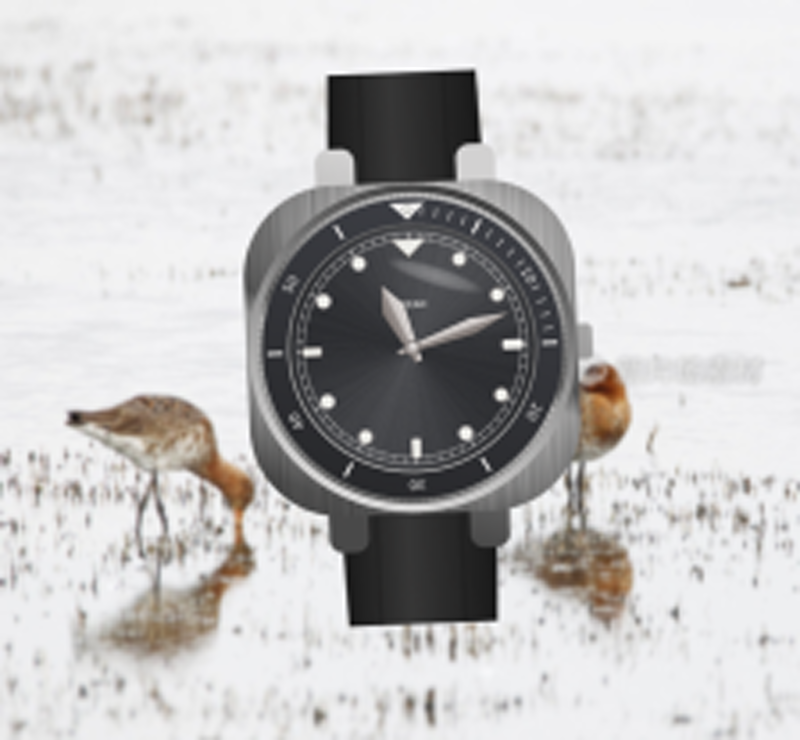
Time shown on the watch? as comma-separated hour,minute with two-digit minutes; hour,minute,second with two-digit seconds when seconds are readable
11,12
